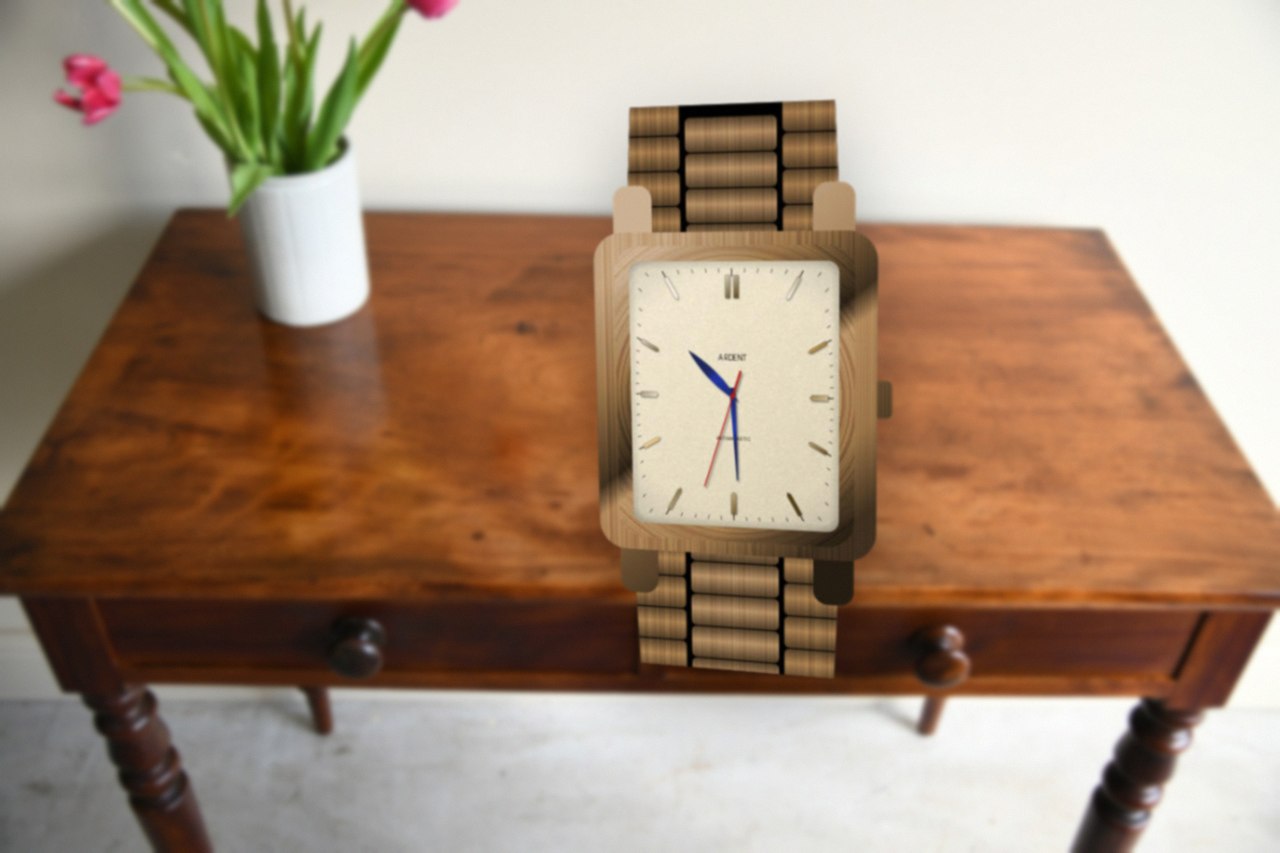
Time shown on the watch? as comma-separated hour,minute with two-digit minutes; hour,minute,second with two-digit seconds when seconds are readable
10,29,33
